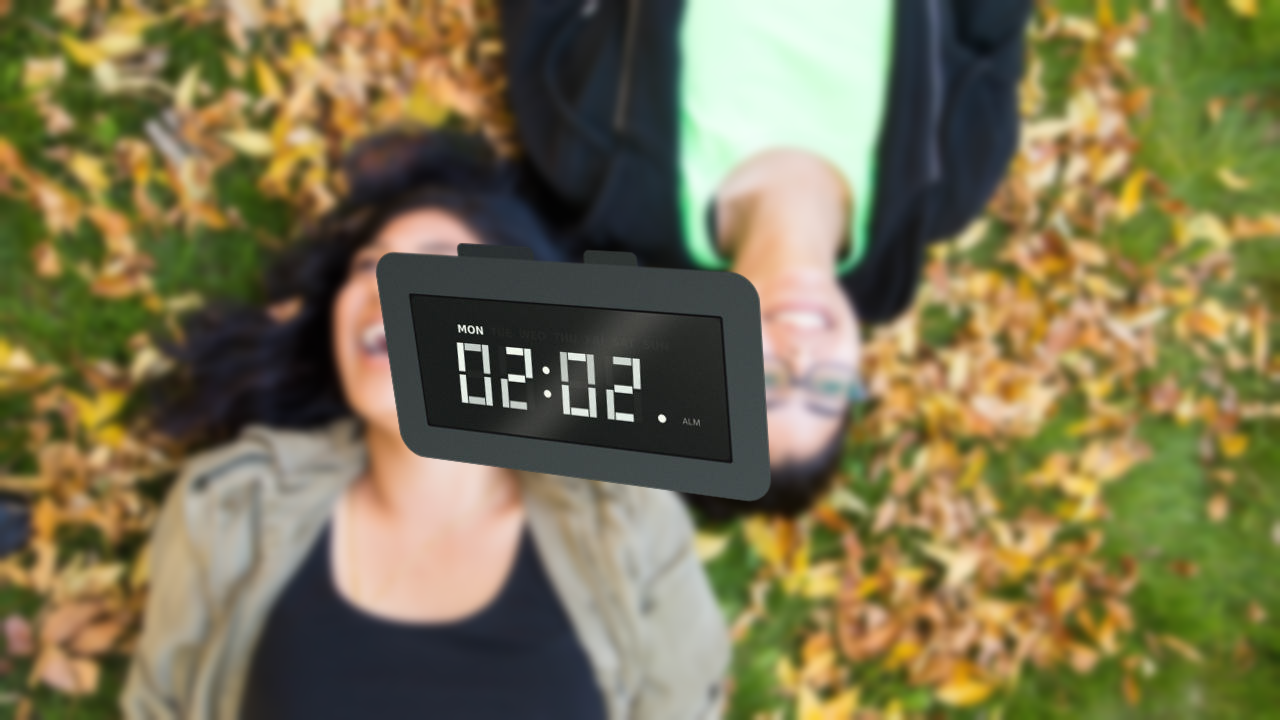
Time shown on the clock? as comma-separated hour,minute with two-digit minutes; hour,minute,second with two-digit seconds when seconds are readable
2,02
